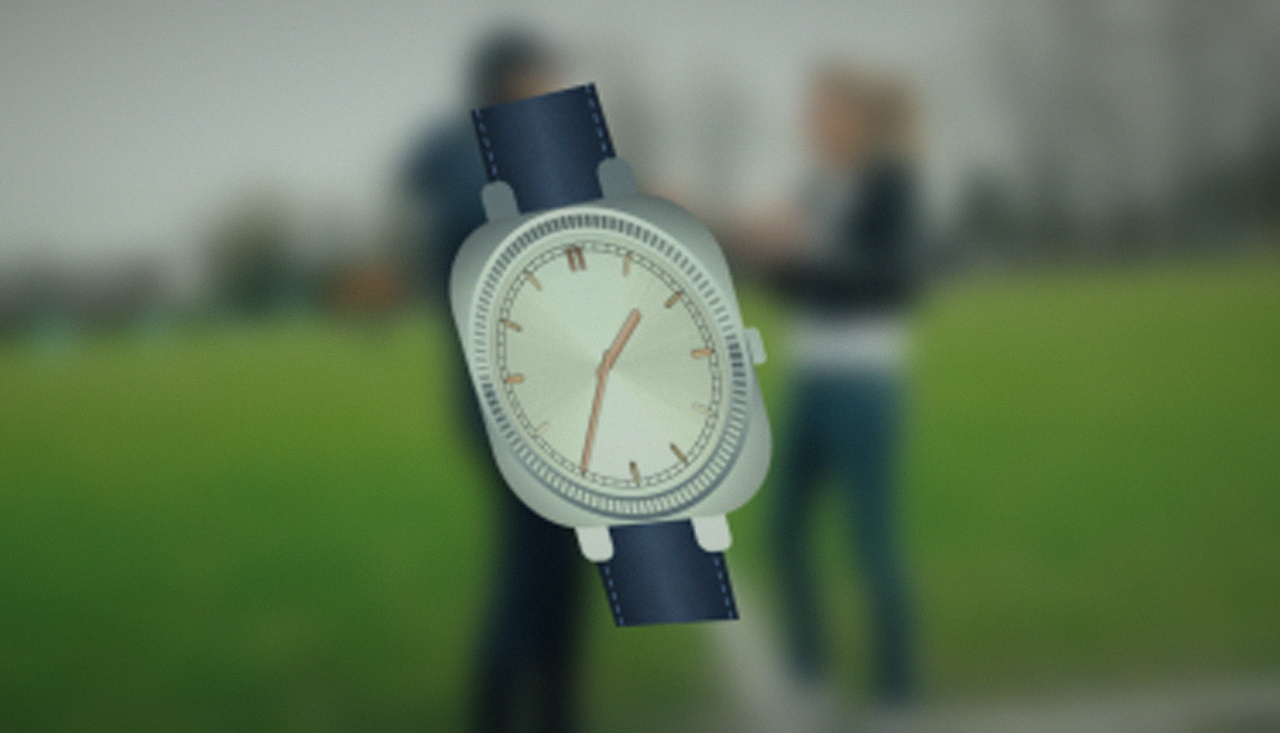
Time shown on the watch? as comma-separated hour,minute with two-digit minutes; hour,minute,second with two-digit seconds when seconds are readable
1,35
